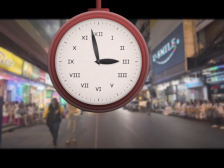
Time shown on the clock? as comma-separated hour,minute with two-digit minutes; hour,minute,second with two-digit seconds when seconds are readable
2,58
